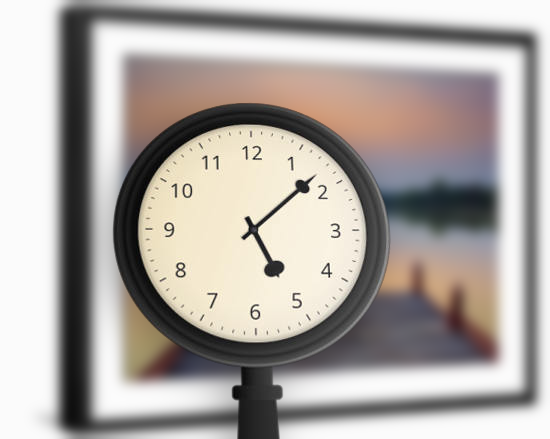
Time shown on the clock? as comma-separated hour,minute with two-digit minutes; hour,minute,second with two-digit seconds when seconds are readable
5,08
